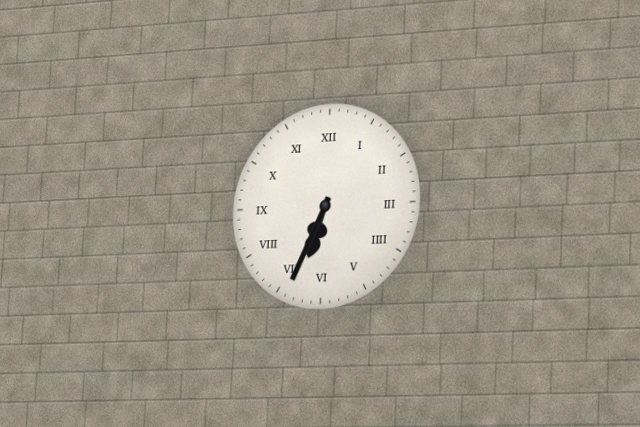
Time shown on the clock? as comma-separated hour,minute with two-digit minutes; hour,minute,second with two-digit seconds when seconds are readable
6,34
